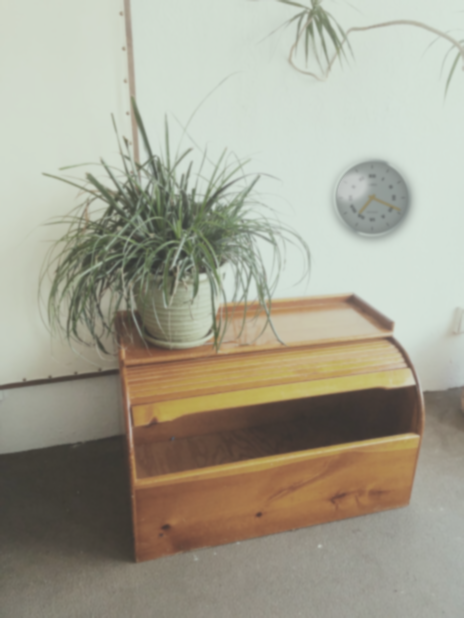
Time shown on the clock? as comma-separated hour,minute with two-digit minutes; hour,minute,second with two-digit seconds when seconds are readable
7,19
